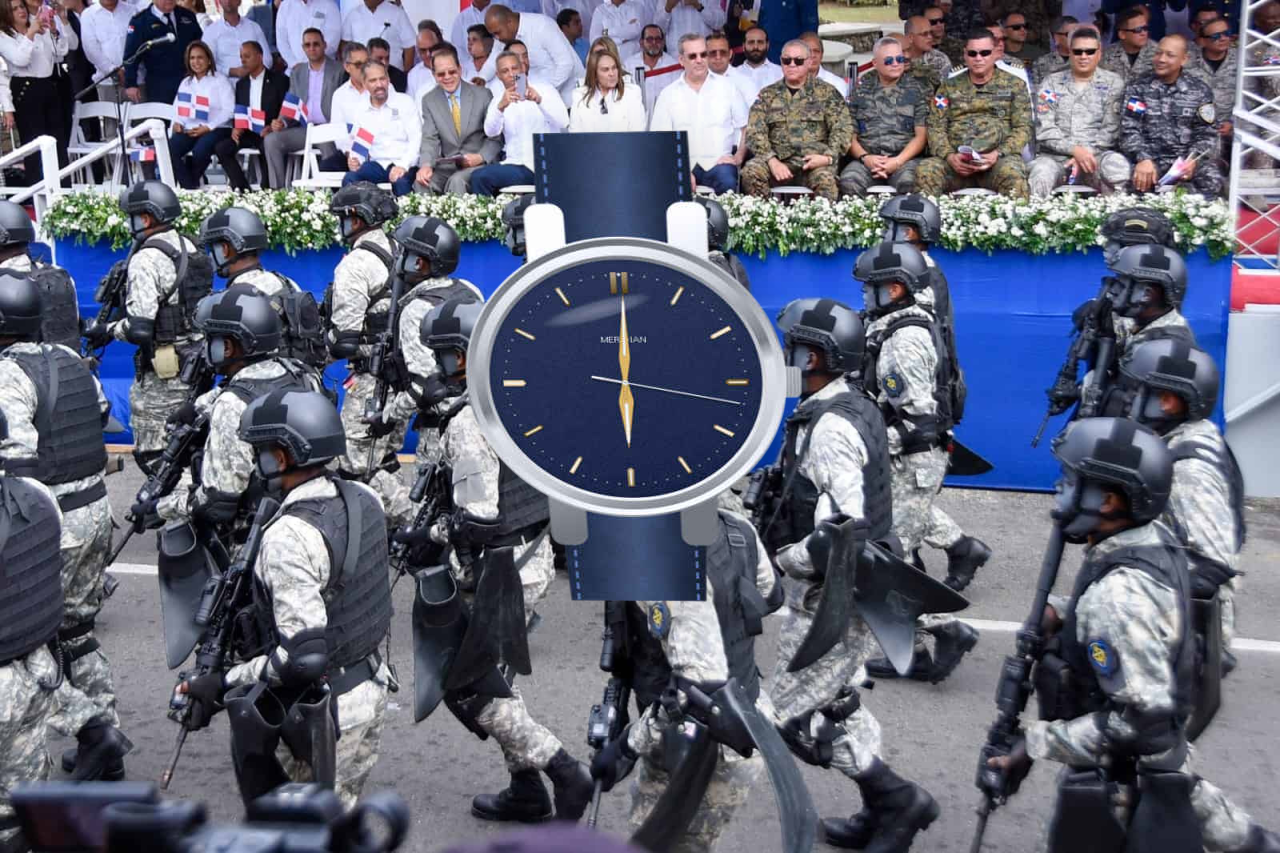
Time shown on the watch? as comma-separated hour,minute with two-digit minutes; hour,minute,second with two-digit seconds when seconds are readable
6,00,17
